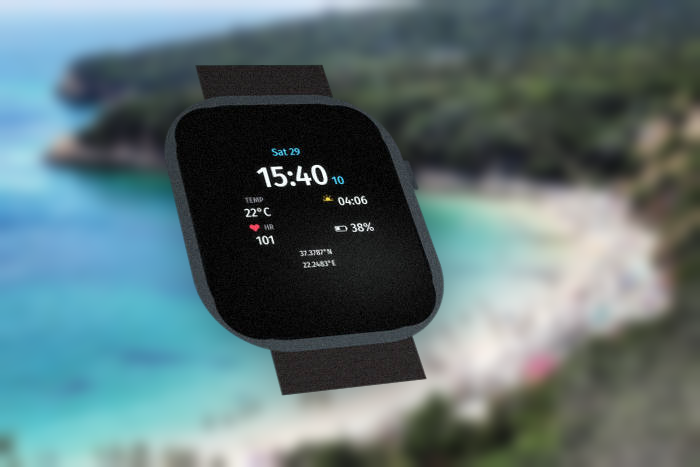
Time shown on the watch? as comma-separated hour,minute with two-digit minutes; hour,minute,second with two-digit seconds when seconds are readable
15,40,10
